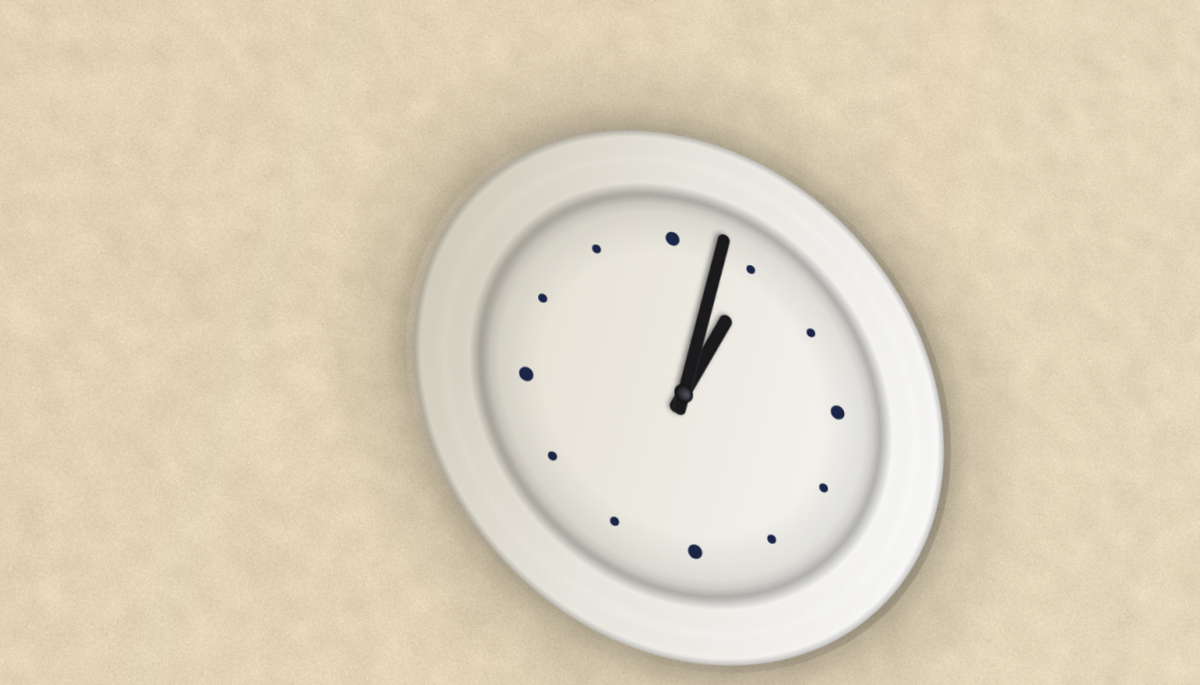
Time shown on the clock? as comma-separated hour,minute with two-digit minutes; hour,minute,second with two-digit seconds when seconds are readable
1,03
